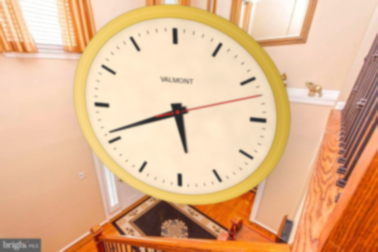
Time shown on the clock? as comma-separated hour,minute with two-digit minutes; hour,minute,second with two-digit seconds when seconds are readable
5,41,12
